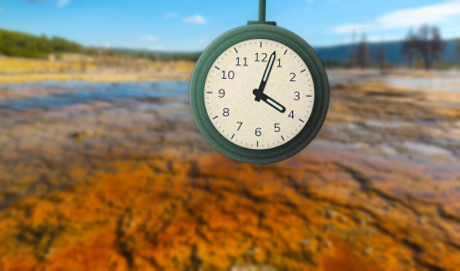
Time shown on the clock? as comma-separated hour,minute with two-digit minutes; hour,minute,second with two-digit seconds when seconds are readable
4,03
